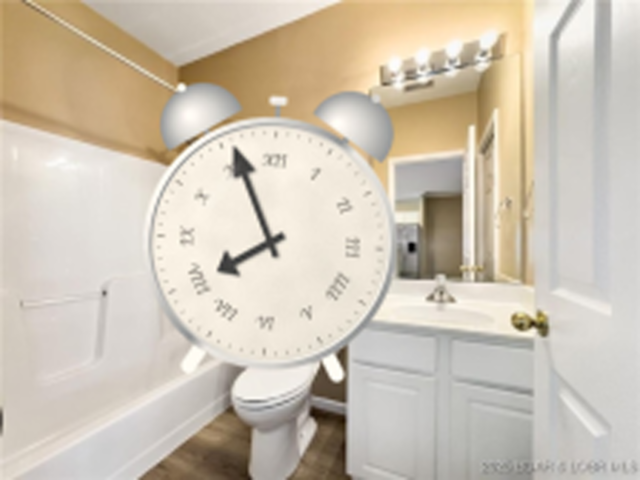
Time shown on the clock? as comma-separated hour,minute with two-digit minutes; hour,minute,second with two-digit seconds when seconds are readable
7,56
